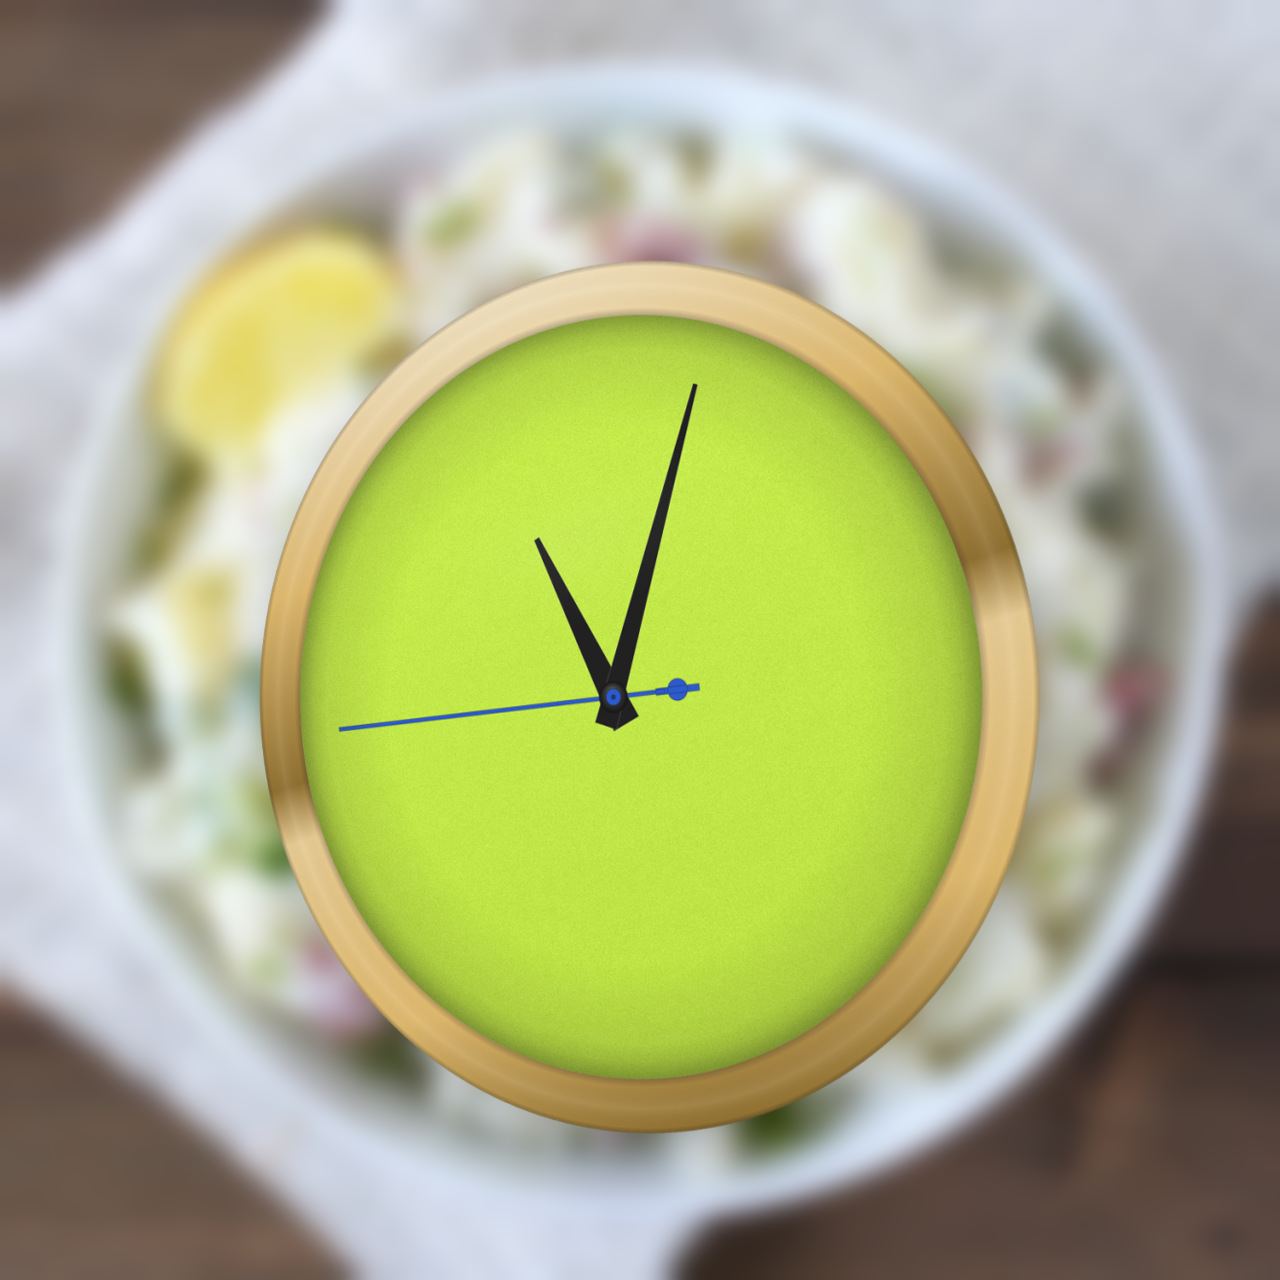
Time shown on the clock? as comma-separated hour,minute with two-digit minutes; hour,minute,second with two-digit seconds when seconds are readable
11,02,44
